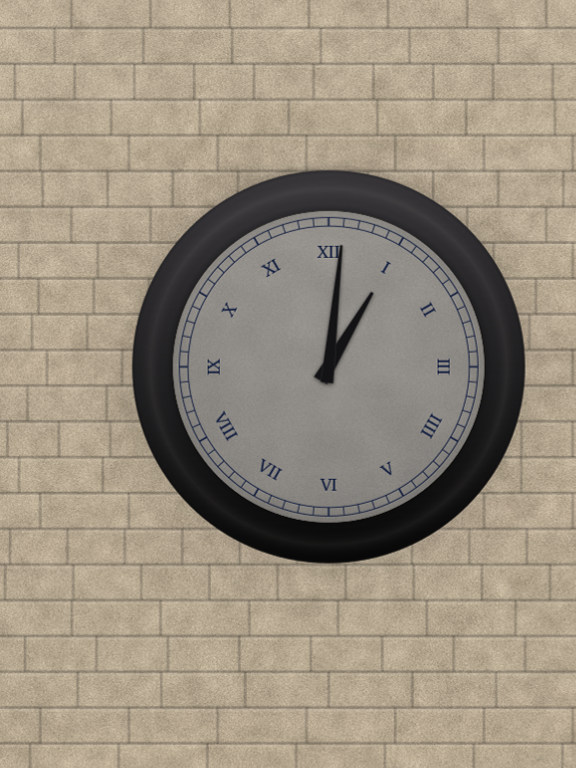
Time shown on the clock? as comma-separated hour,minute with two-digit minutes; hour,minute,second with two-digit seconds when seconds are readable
1,01
